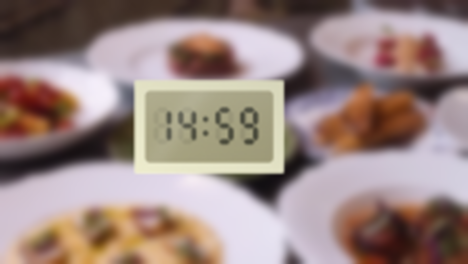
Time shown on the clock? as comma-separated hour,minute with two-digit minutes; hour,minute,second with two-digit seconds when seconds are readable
14,59
